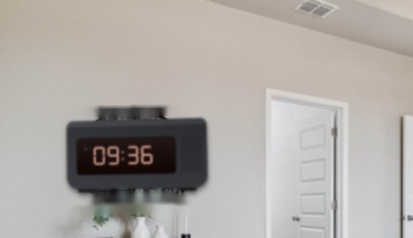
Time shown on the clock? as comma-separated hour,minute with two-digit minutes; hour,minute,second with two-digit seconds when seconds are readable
9,36
